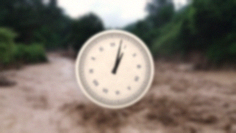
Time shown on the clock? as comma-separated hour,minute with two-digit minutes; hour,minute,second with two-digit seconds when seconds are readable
1,03
